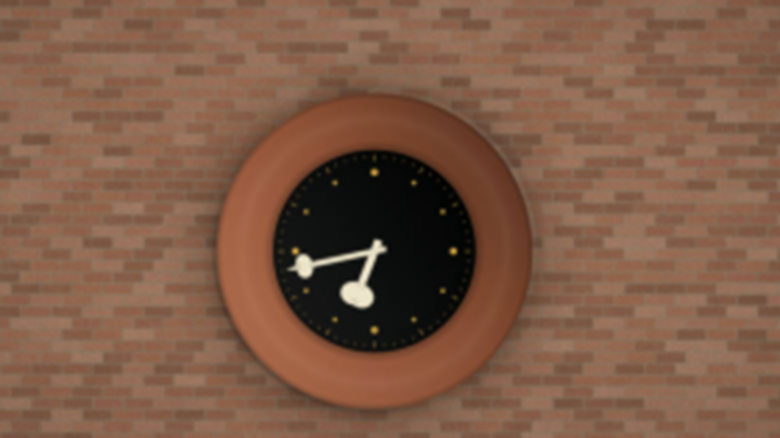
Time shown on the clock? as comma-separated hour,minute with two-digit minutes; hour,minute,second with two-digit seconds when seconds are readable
6,43
